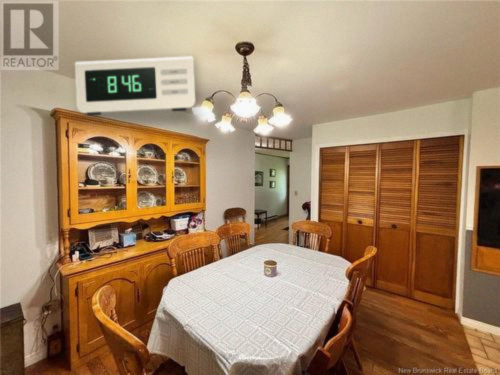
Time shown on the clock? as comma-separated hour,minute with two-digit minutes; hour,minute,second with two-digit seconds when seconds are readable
8,46
